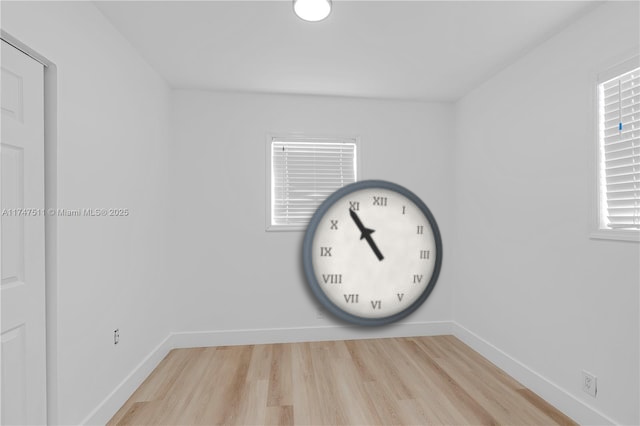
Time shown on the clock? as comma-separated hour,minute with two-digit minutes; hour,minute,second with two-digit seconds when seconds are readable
10,54
